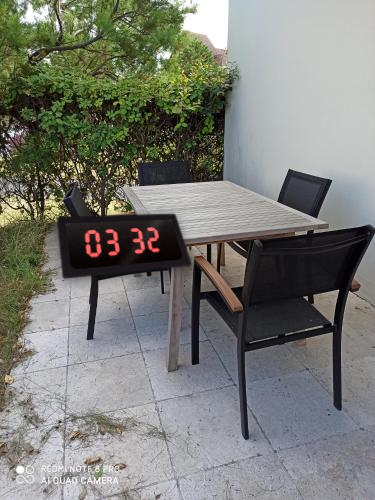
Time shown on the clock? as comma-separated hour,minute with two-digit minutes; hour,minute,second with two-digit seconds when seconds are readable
3,32
